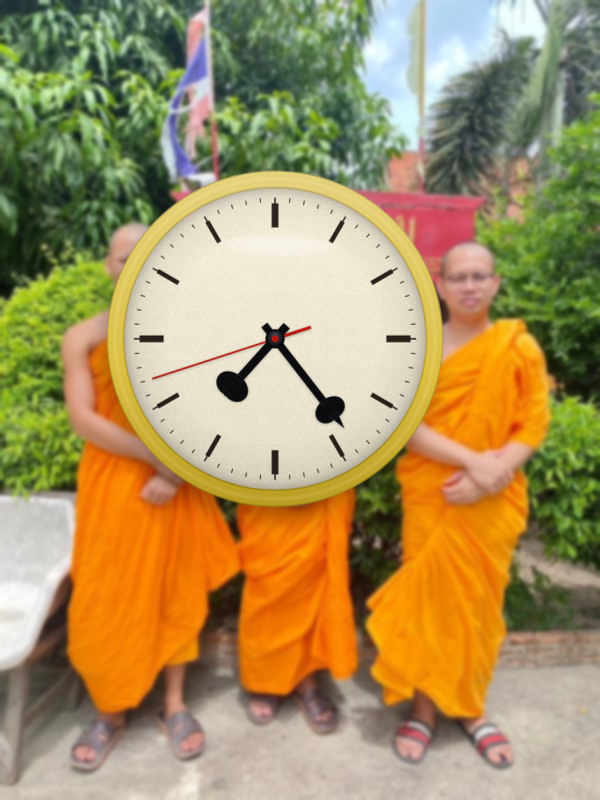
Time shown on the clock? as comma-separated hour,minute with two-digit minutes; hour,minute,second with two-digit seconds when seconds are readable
7,23,42
